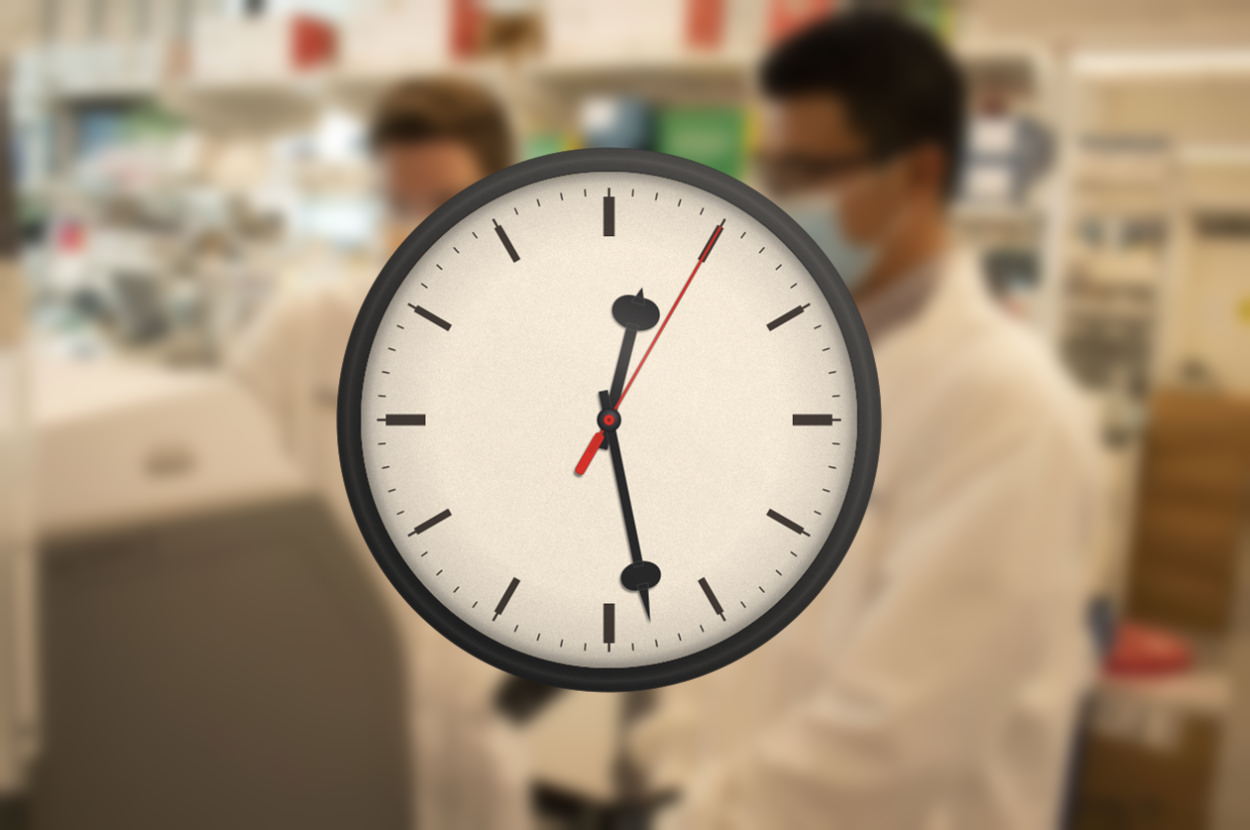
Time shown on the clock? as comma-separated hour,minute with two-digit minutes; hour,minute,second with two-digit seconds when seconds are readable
12,28,05
